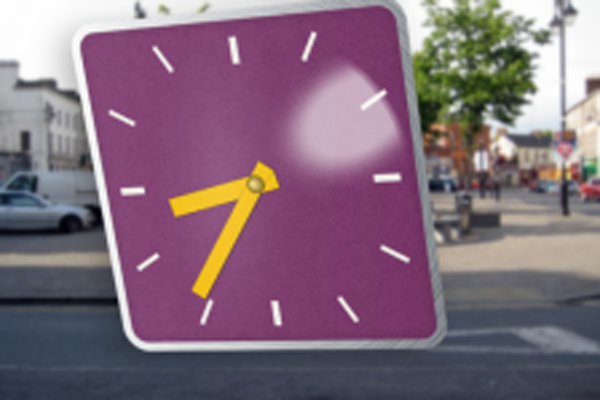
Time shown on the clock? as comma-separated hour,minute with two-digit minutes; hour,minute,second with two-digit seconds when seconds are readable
8,36
